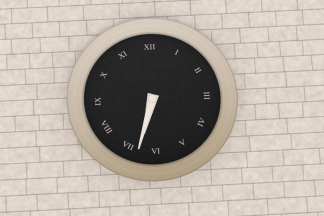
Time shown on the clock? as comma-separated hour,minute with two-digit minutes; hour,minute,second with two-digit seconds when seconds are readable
6,33
